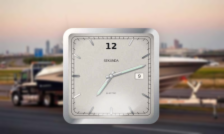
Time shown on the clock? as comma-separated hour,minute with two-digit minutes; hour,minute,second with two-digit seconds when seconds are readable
7,12
